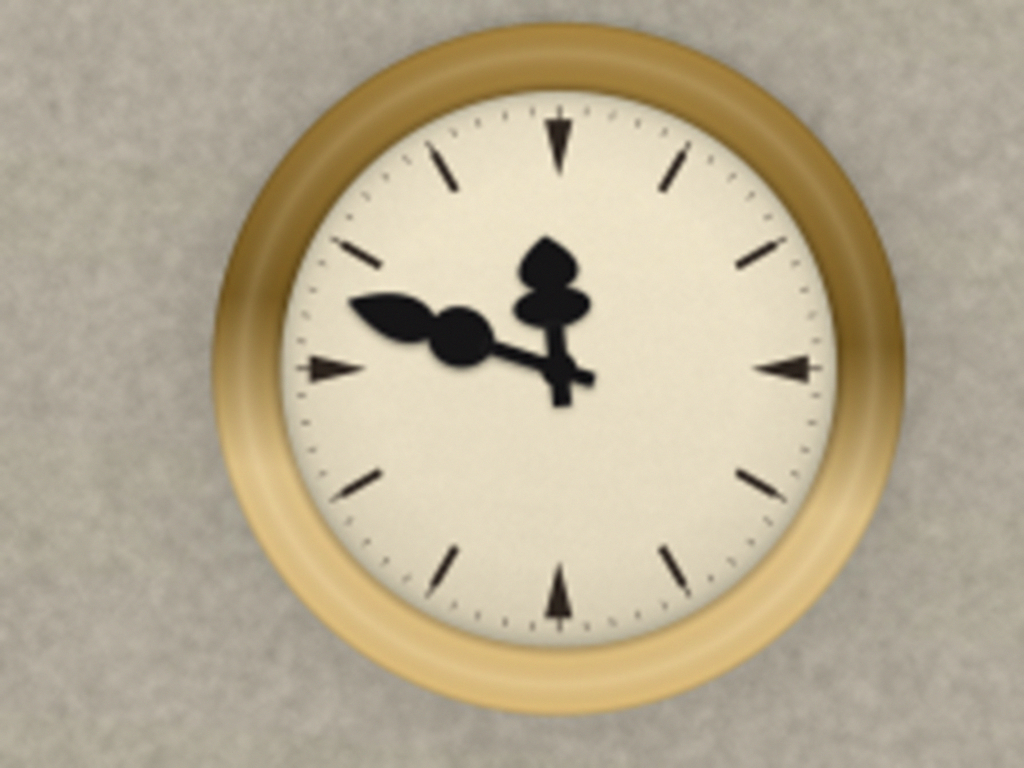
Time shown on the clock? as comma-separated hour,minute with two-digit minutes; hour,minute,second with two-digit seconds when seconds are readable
11,48
